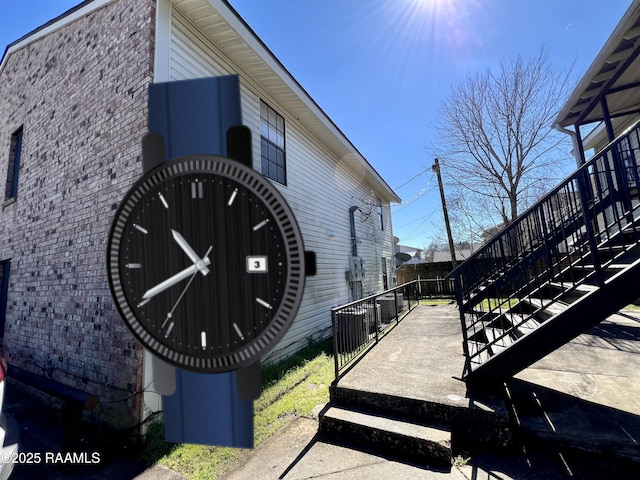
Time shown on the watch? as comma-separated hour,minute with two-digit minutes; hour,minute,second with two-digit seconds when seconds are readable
10,40,36
